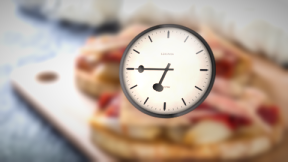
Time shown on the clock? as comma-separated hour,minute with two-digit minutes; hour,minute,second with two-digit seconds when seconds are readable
6,45
